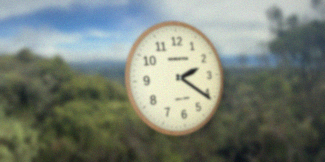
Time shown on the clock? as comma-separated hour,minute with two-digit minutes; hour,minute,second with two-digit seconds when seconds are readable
2,21
